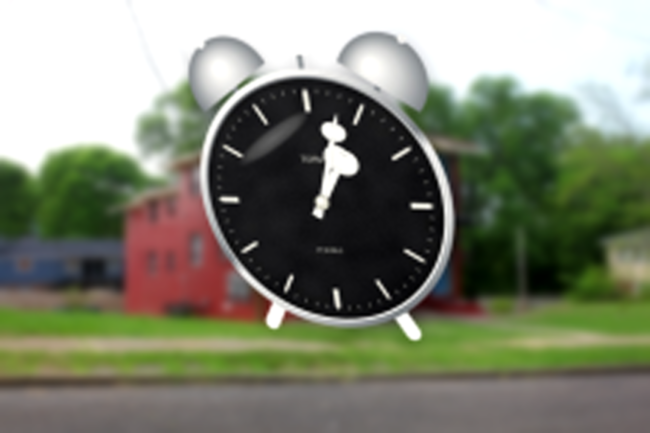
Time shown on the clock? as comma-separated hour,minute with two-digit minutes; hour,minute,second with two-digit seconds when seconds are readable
1,03
